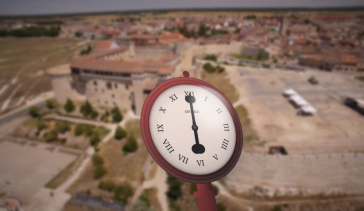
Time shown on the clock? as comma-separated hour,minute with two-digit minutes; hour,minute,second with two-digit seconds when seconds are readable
6,00
